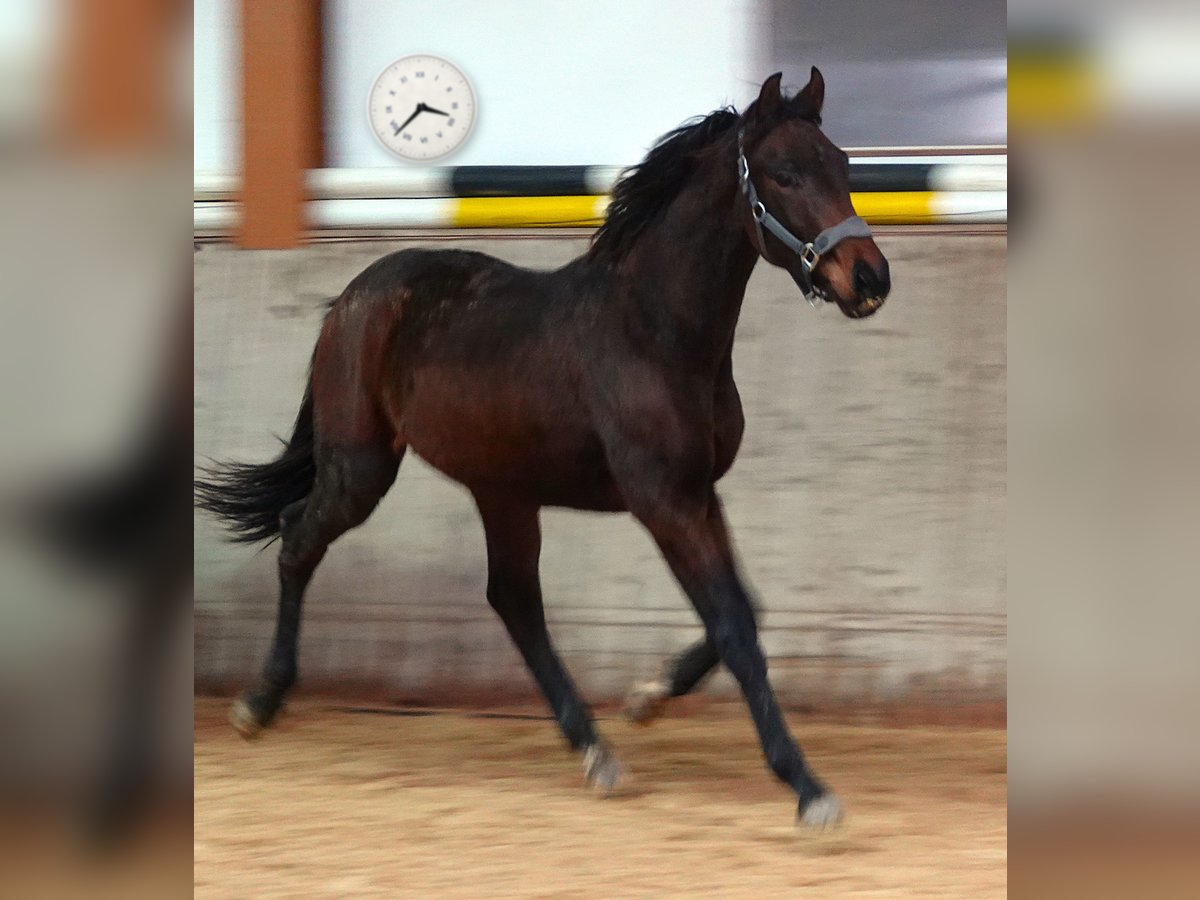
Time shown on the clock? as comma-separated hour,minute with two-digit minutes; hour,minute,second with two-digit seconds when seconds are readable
3,38
